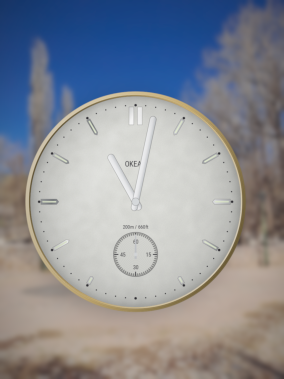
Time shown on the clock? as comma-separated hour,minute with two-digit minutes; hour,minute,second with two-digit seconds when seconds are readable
11,02
